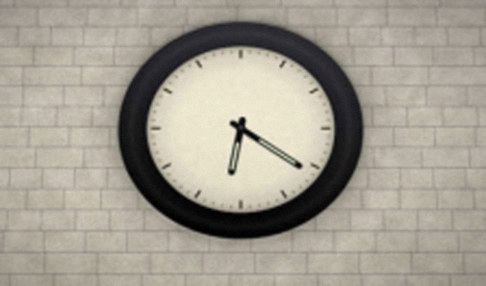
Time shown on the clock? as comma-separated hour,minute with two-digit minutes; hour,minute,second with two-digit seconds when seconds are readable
6,21
